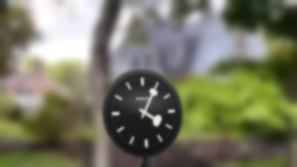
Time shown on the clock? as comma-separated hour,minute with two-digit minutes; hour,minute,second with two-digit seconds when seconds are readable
4,05
